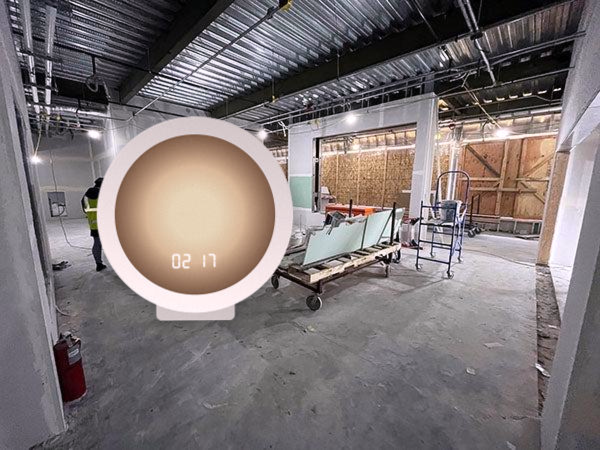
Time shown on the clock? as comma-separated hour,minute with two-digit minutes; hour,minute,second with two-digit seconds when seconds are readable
2,17
